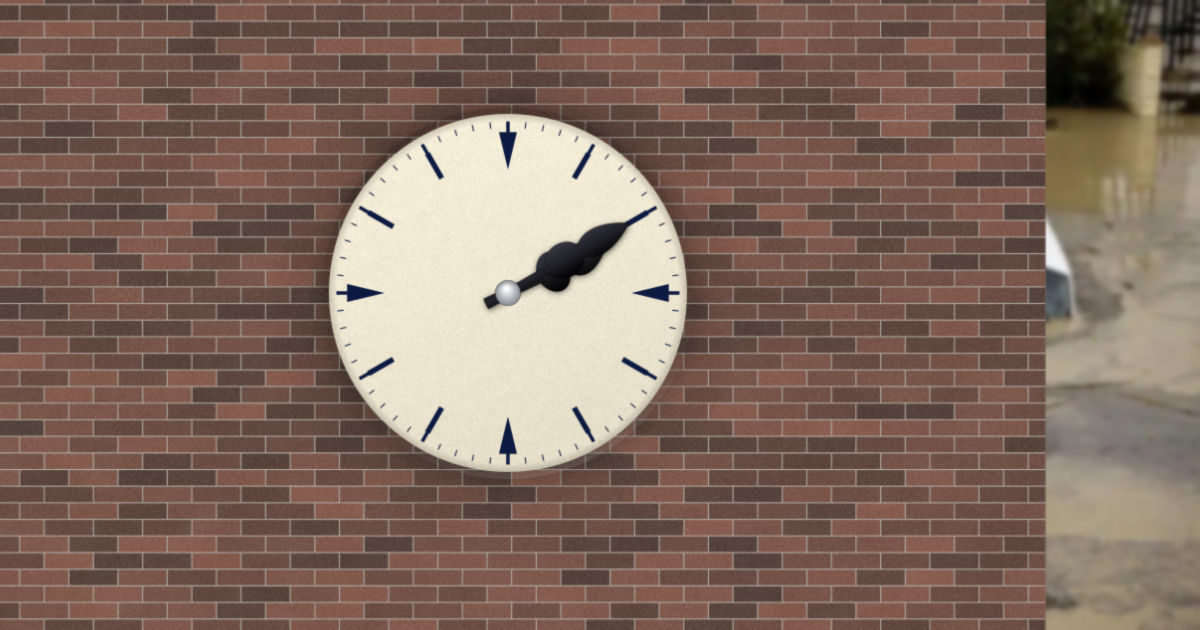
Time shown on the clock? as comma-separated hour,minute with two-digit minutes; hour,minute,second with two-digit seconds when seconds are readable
2,10
